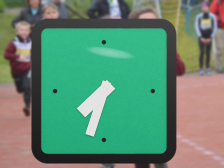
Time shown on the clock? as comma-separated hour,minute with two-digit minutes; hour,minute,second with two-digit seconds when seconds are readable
7,33
